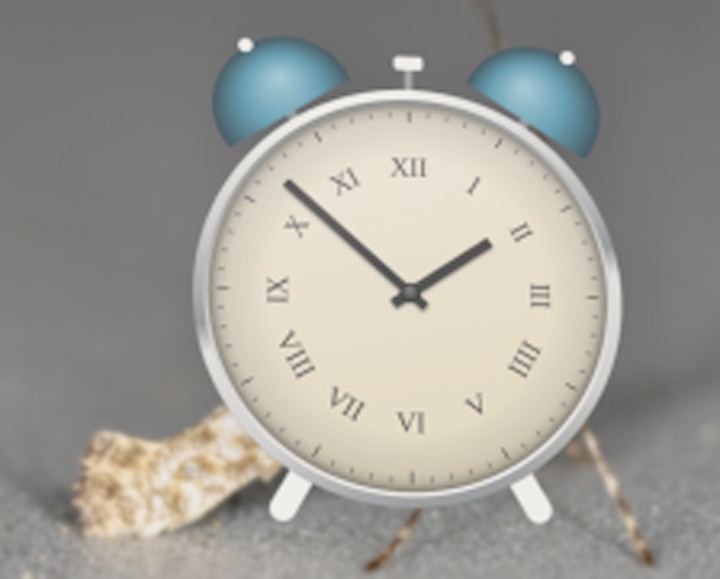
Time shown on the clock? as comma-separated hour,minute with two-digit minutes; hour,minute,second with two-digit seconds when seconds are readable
1,52
